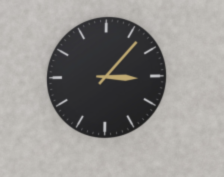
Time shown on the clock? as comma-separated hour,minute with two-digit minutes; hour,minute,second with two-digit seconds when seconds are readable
3,07
